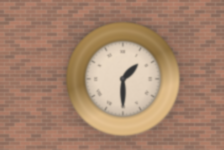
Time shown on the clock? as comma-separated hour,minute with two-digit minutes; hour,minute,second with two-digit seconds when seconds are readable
1,30
